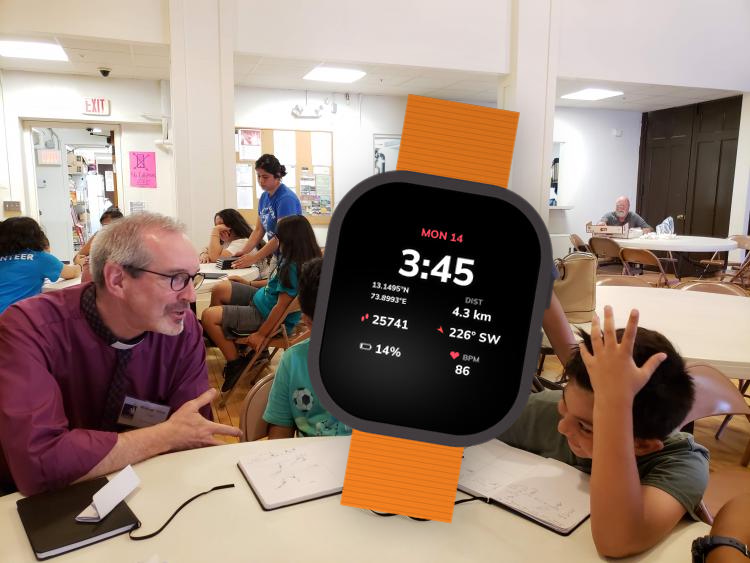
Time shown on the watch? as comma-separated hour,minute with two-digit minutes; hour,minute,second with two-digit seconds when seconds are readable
3,45
